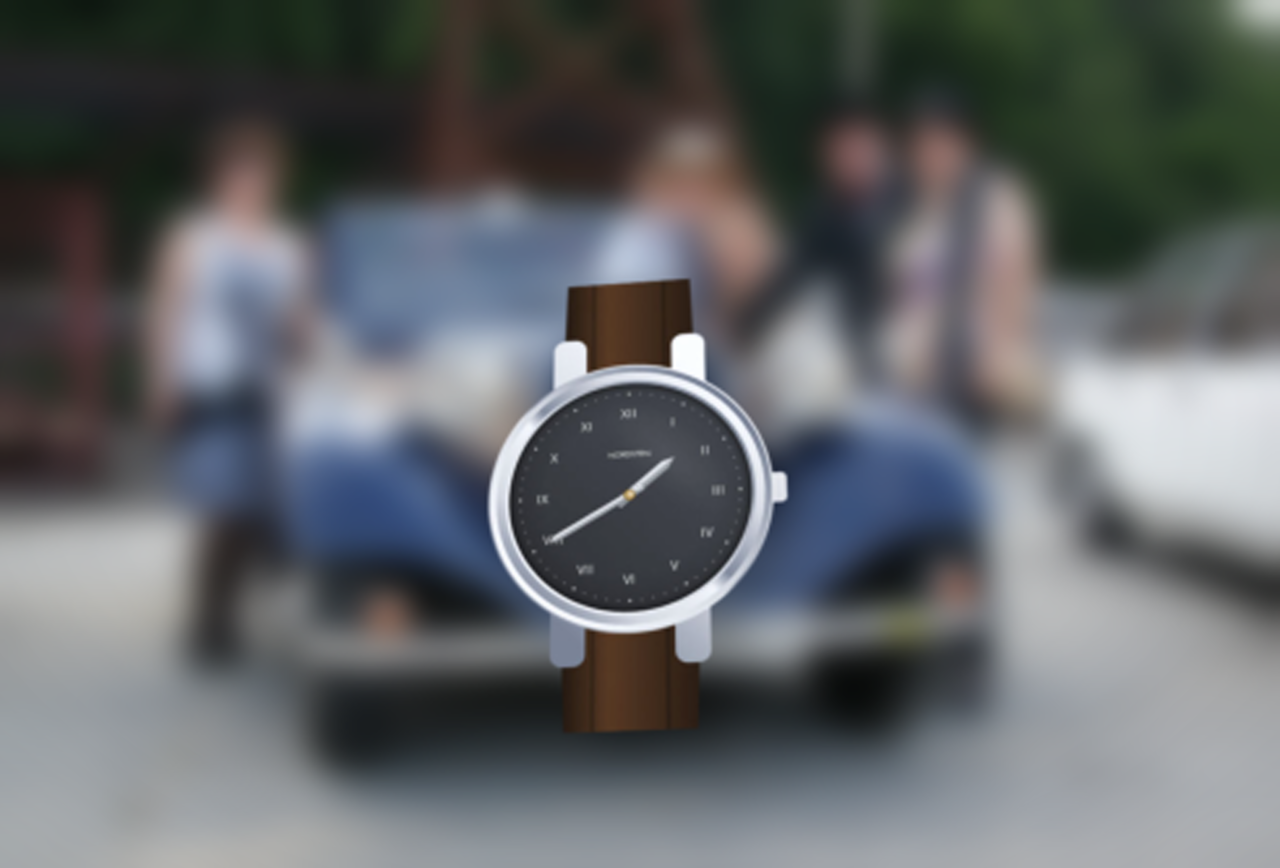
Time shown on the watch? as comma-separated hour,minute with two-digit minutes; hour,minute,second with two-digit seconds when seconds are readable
1,40
